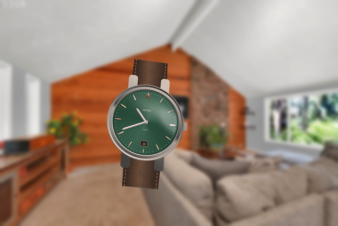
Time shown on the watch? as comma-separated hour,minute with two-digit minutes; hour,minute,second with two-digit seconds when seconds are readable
10,41
